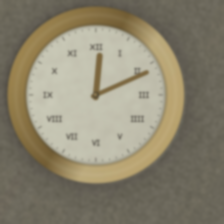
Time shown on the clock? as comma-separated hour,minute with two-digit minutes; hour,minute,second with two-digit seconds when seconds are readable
12,11
